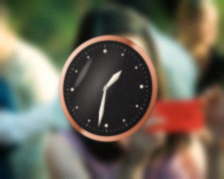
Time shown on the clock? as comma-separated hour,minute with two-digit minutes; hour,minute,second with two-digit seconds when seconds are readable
1,32
